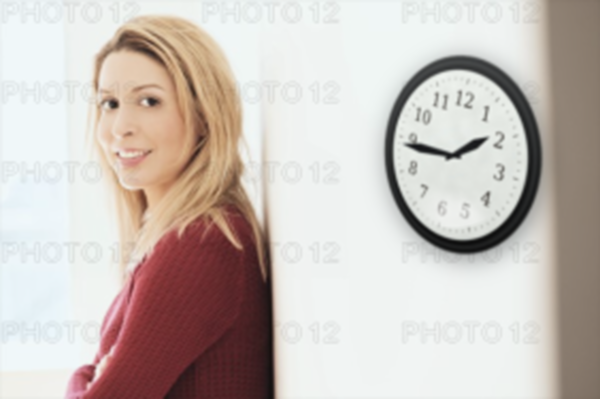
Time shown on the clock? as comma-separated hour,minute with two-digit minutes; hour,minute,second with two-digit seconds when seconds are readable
1,44
